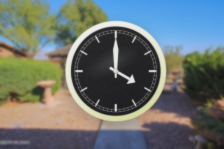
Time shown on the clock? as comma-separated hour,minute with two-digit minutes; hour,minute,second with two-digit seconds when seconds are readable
4,00
